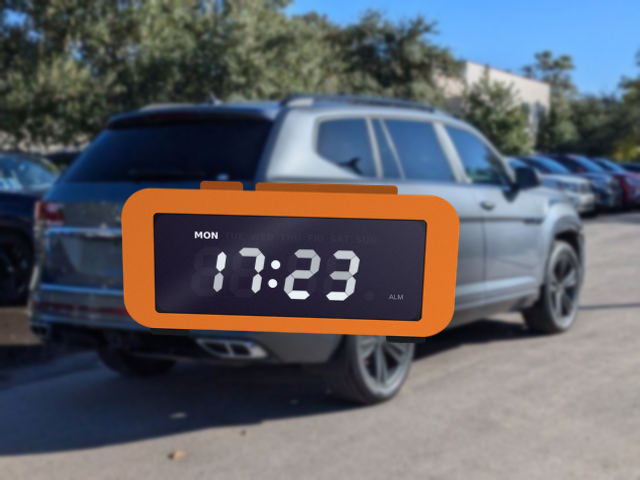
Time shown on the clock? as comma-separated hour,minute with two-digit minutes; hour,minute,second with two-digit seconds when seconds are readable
17,23
